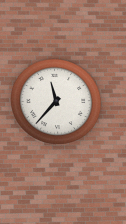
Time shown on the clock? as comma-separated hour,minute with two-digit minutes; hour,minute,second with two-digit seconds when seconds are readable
11,37
